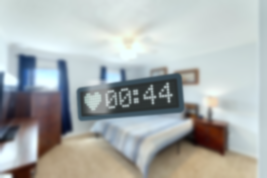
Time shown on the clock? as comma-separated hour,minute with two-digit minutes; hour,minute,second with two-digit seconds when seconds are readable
0,44
